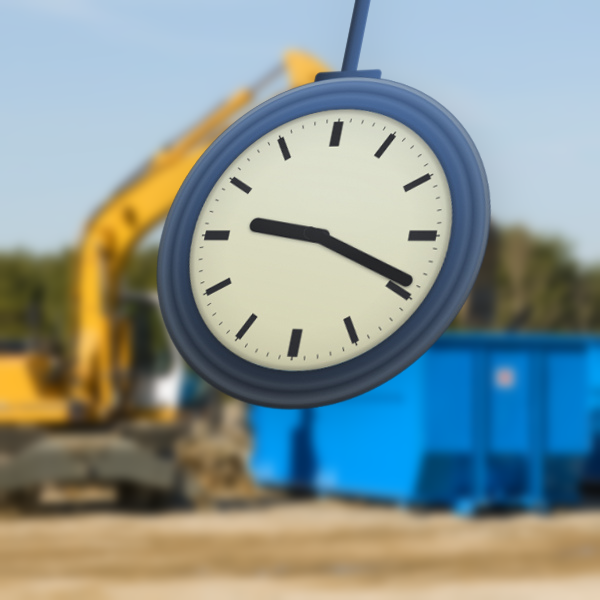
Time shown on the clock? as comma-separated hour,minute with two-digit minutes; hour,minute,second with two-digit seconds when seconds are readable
9,19
